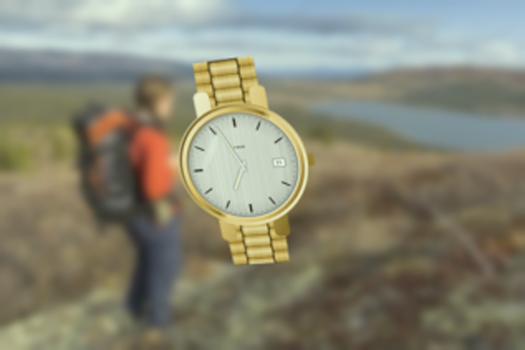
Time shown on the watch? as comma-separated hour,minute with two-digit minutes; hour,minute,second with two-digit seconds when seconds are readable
6,56
